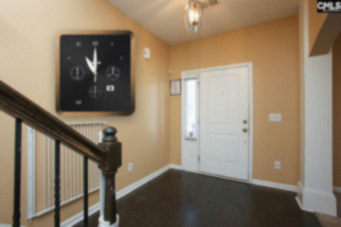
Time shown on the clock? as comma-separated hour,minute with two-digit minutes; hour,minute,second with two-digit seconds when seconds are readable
11,00
